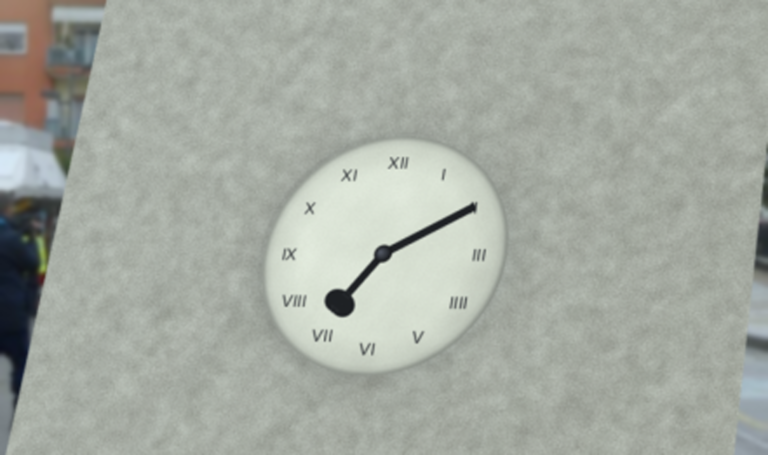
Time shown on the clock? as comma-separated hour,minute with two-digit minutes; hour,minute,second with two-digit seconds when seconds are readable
7,10
